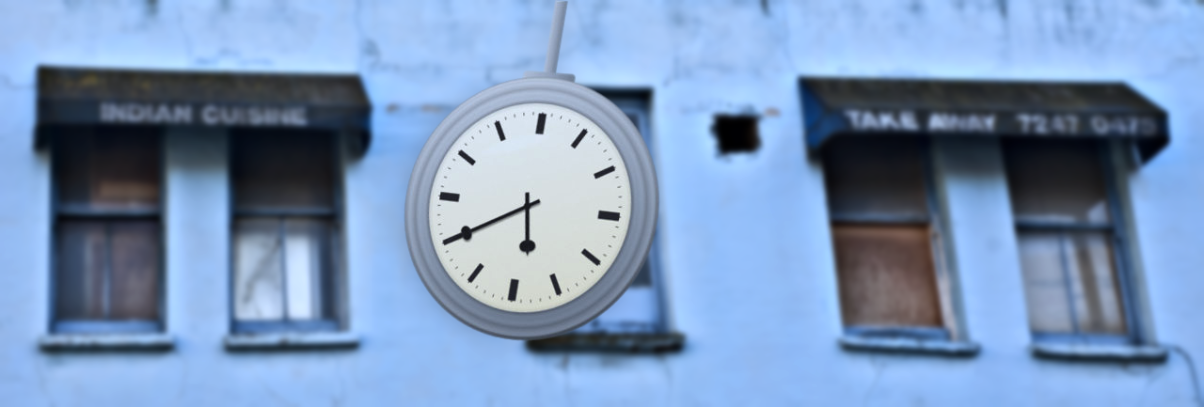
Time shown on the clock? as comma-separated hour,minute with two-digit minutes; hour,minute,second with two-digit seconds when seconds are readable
5,40
